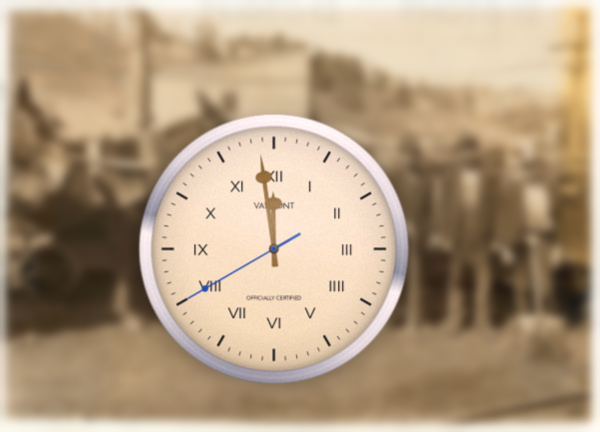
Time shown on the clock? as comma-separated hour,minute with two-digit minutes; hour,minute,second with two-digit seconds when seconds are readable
11,58,40
